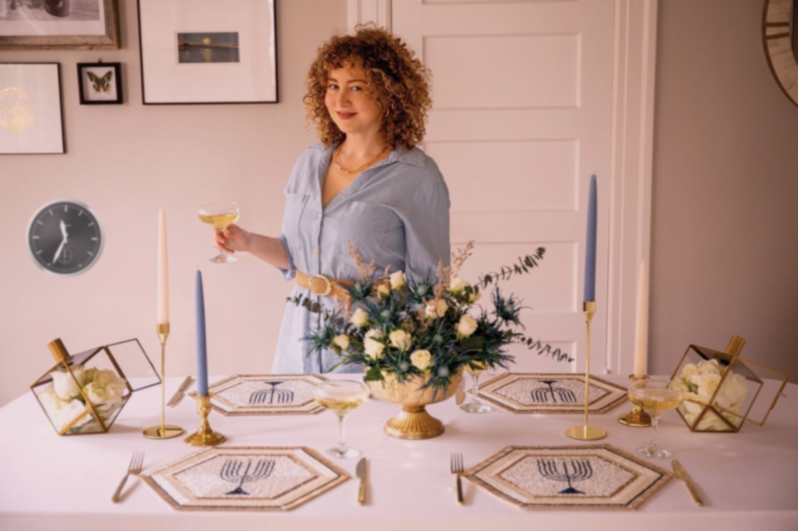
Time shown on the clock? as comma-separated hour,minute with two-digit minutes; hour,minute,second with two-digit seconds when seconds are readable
11,34
